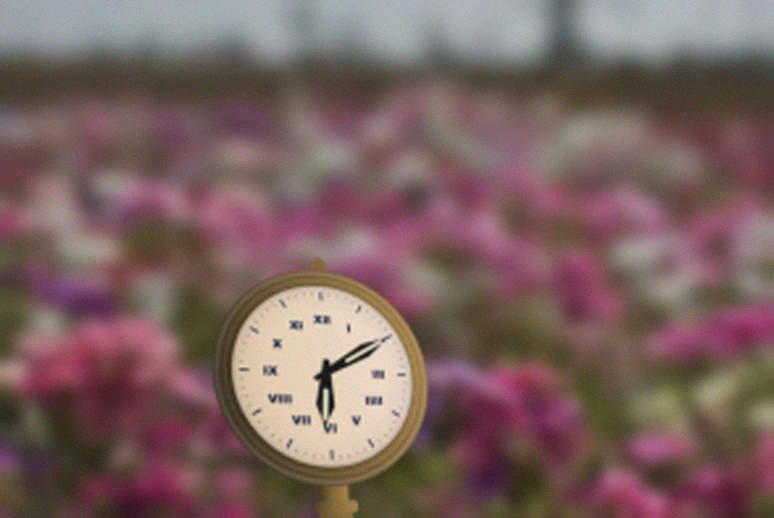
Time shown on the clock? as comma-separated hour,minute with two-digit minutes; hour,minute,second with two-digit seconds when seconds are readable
6,10
